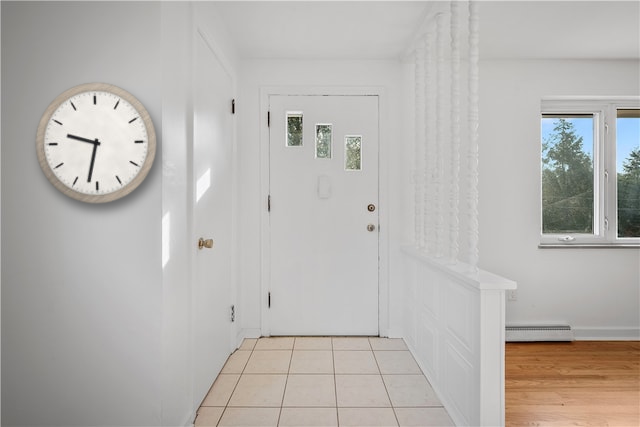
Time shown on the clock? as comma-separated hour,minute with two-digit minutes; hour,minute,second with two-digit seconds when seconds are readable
9,32
